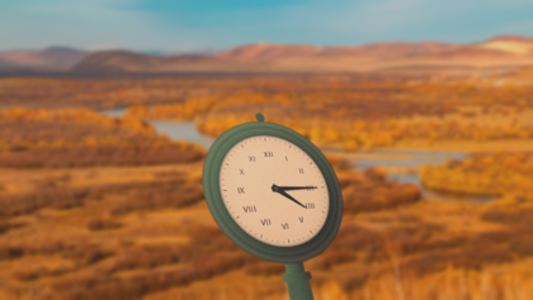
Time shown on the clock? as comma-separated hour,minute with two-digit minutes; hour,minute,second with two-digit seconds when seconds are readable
4,15
